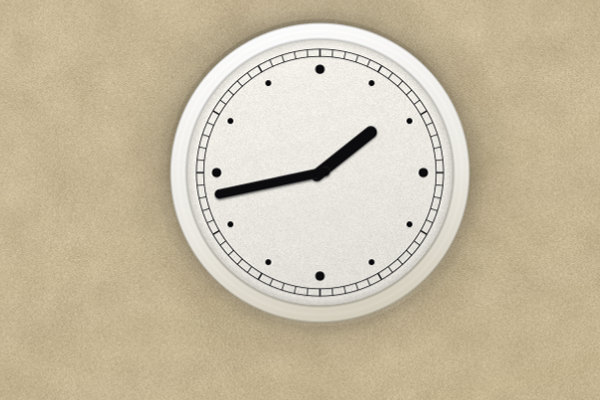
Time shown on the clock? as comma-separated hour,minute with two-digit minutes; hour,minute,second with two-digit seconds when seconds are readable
1,43
